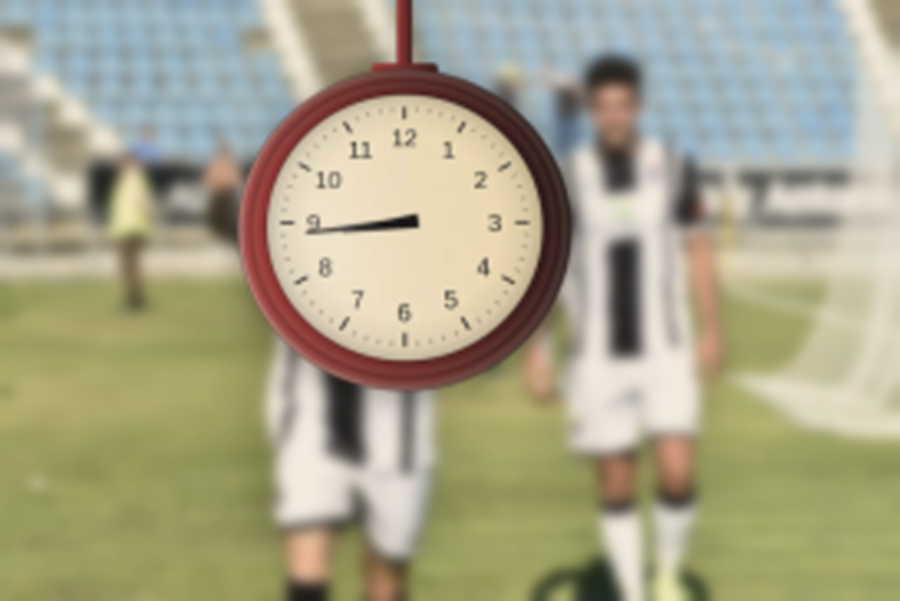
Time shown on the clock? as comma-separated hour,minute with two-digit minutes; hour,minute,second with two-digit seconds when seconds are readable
8,44
